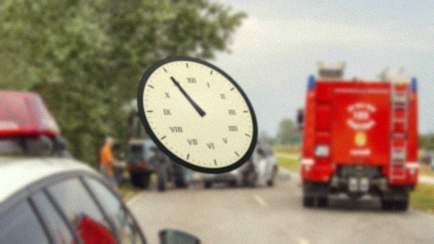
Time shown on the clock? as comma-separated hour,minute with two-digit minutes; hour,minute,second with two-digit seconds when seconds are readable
10,55
